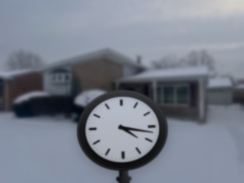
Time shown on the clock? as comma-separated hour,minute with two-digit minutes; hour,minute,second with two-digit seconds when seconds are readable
4,17
